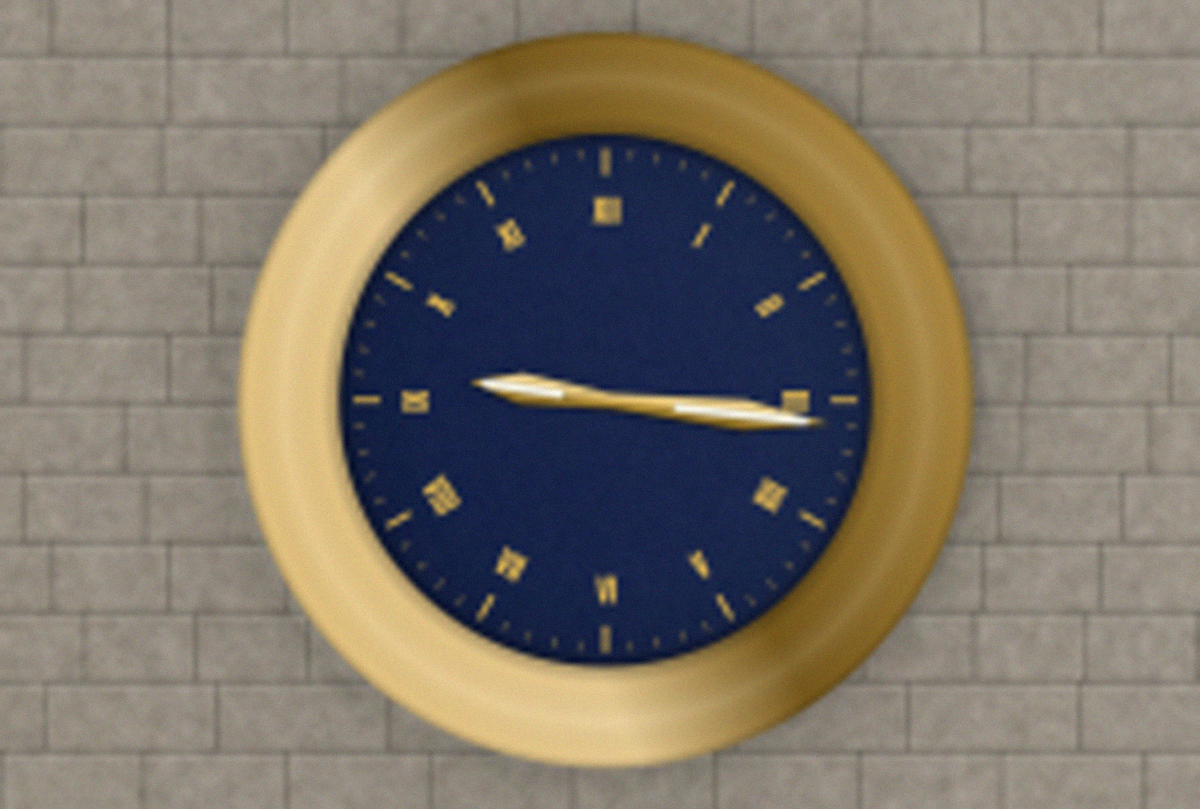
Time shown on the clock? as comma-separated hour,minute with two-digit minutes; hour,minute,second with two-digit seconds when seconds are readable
9,16
